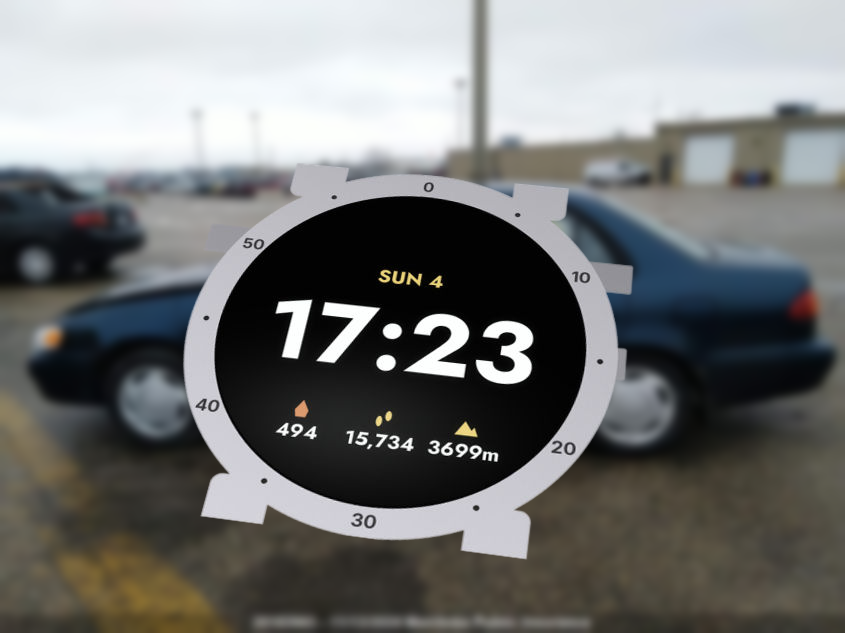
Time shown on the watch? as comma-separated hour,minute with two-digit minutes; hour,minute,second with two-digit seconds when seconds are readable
17,23
